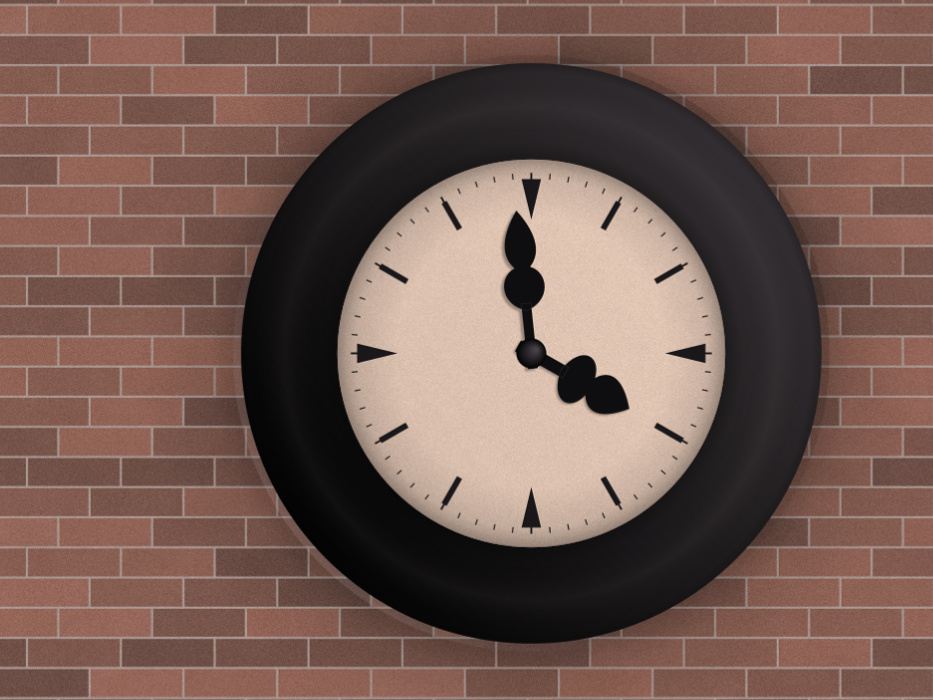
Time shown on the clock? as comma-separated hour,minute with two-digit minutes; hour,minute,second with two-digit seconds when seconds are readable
3,59
